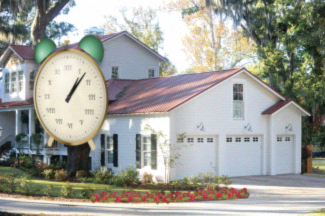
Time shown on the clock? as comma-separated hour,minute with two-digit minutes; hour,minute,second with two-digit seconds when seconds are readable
1,07
